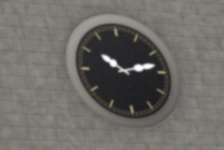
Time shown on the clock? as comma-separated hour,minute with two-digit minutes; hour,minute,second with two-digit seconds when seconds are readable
10,13
